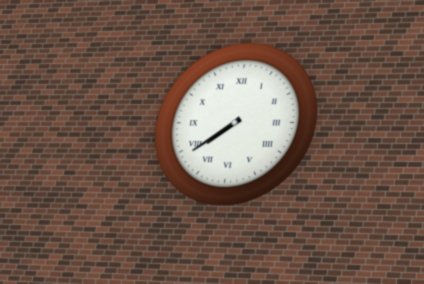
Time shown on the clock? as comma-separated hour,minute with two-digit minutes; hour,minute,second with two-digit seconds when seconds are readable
7,39
